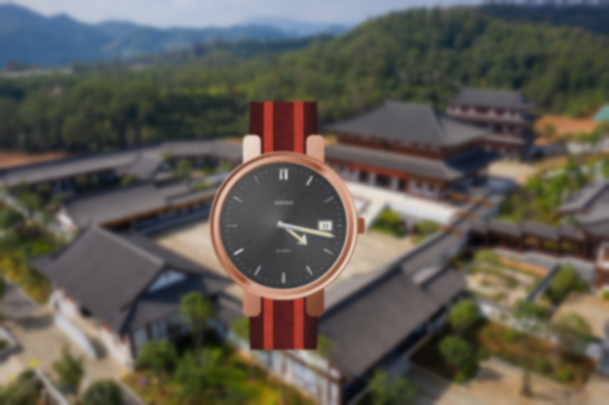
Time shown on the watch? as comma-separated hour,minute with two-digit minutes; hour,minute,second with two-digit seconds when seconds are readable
4,17
